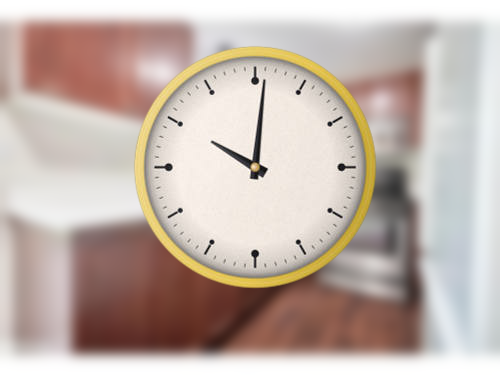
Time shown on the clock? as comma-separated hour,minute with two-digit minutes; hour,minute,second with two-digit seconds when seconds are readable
10,01
